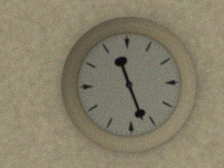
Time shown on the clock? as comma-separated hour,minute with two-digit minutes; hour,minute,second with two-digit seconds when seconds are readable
11,27
